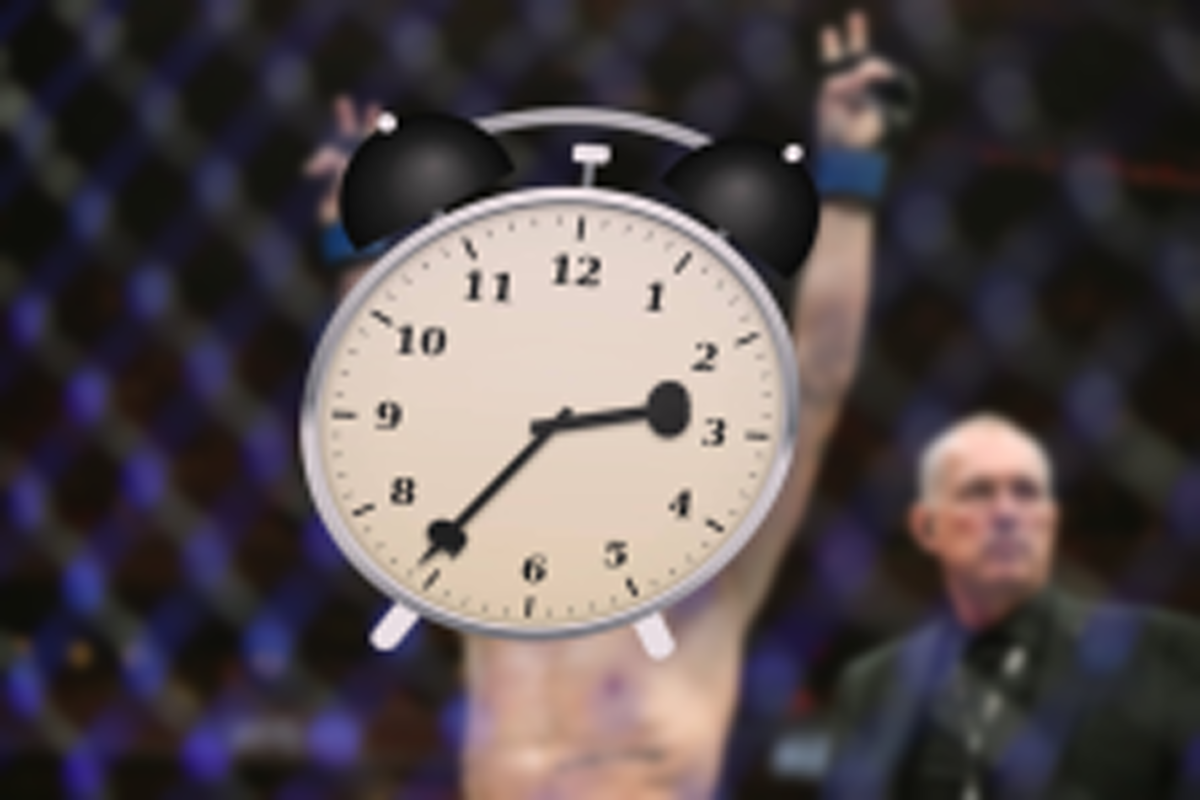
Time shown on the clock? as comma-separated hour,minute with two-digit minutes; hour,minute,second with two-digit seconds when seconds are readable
2,36
